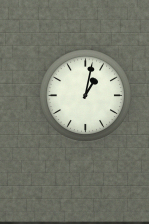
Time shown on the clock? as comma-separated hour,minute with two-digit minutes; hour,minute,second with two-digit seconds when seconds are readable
1,02
